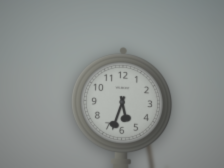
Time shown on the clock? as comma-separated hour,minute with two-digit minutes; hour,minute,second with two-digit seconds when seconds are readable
5,33
